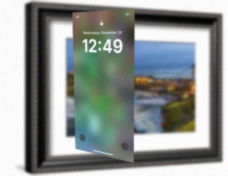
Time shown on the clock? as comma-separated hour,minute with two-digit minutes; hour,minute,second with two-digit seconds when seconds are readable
12,49
